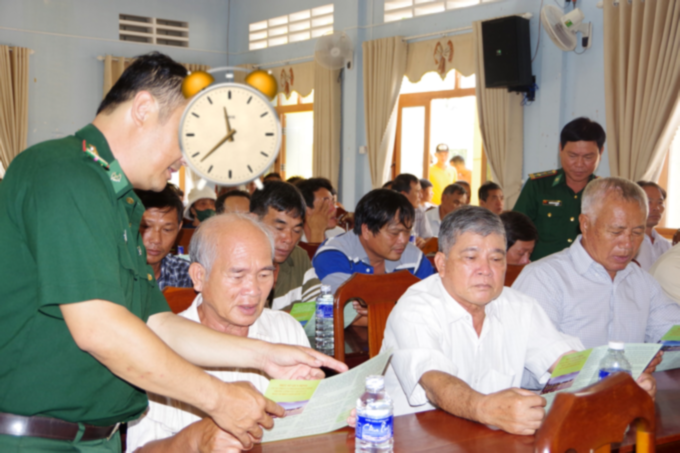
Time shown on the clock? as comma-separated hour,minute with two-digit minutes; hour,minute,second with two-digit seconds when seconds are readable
11,38
